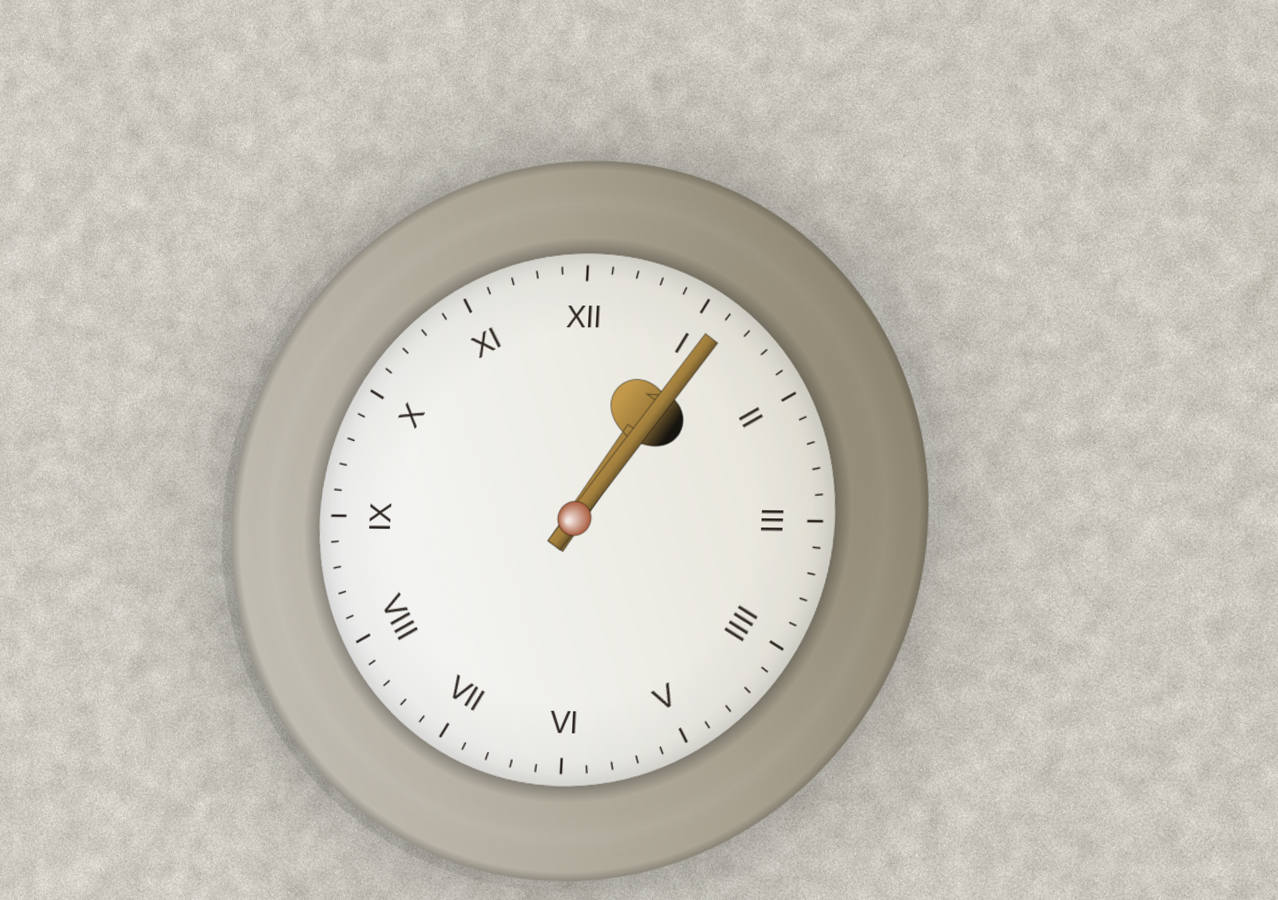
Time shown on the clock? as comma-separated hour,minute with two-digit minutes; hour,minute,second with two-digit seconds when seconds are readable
1,06
